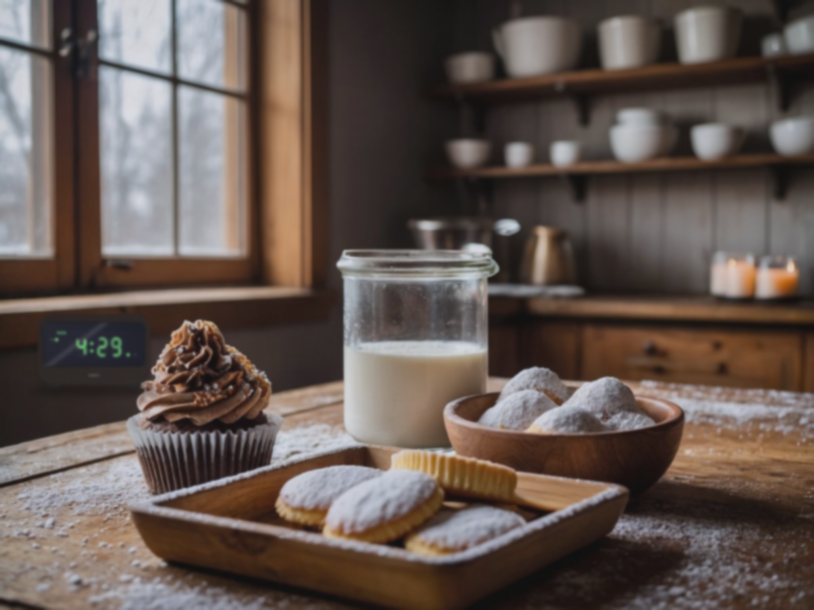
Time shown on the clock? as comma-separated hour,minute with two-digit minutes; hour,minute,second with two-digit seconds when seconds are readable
4,29
